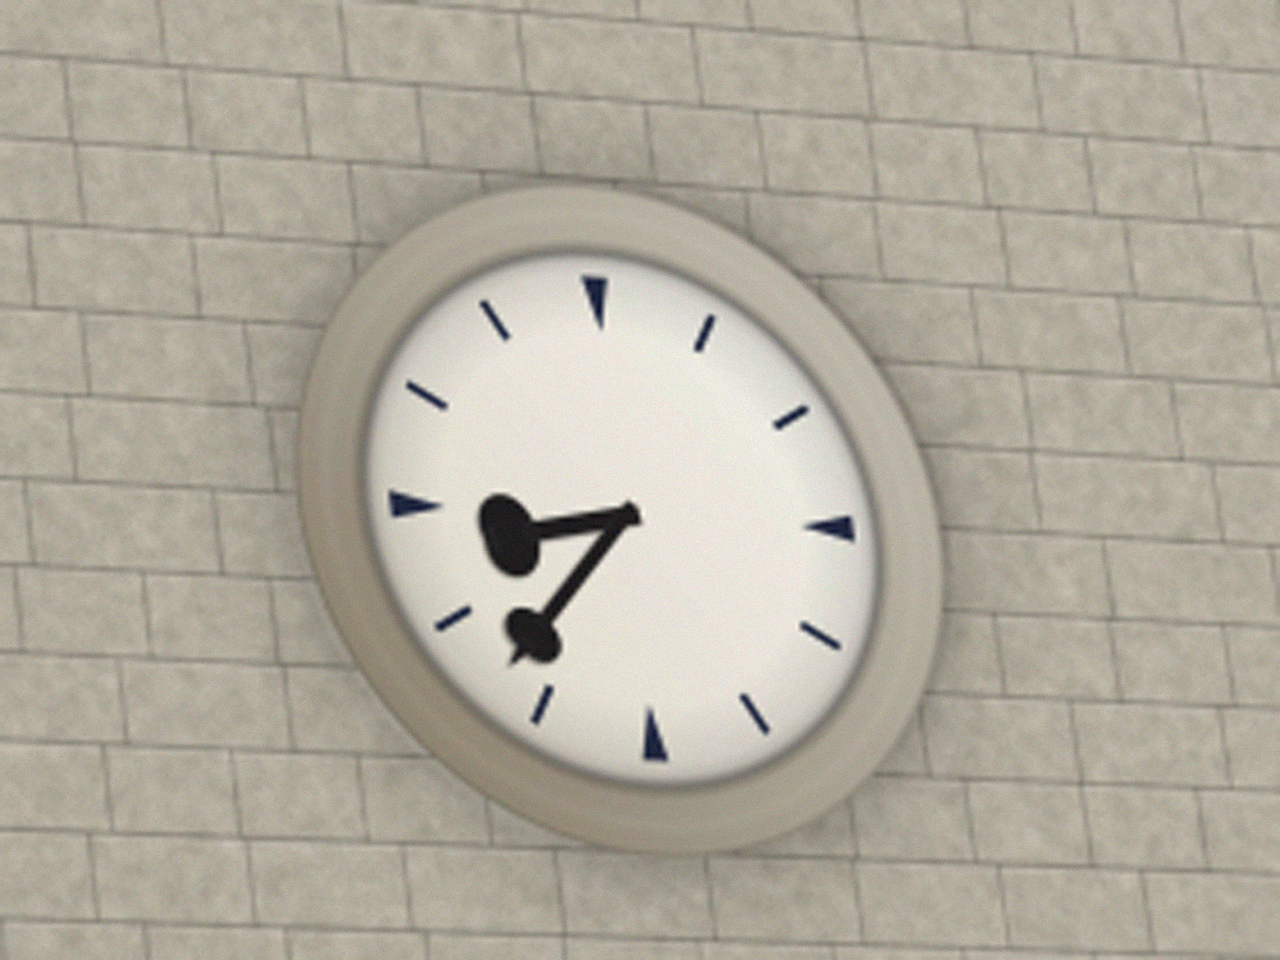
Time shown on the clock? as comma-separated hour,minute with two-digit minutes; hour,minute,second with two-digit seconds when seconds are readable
8,37
